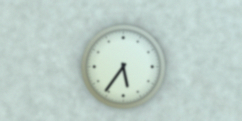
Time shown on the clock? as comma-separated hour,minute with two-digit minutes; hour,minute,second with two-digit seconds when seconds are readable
5,36
